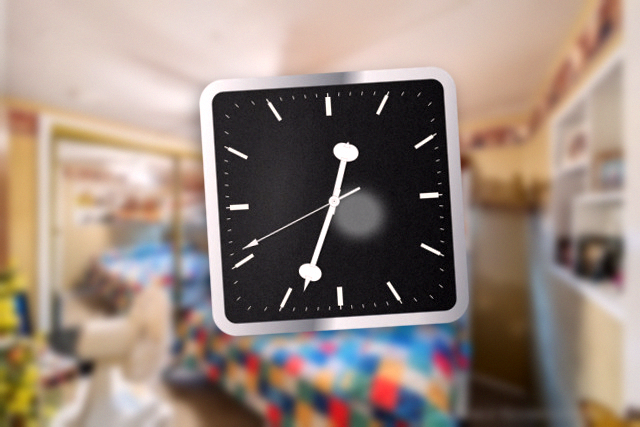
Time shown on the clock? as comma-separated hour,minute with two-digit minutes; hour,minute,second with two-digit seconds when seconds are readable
12,33,41
